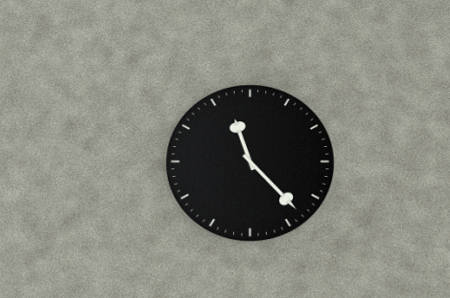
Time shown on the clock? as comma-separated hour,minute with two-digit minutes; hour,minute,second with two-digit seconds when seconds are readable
11,23
